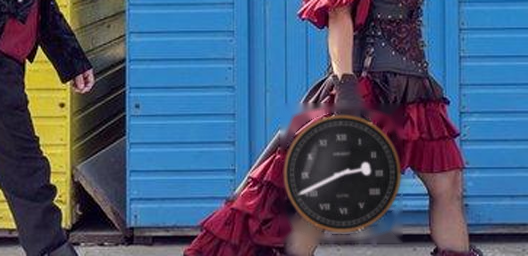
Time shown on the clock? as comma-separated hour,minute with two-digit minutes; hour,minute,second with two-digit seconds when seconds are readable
2,41
